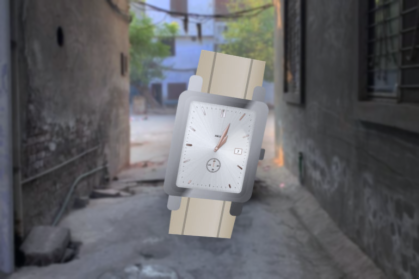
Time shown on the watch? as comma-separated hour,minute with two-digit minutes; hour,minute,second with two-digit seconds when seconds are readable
1,03
